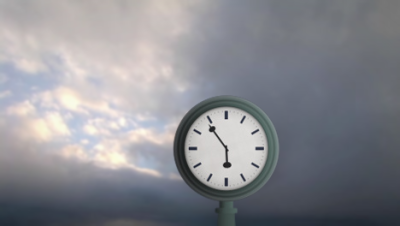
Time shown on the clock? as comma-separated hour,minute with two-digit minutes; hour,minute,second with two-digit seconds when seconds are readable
5,54
